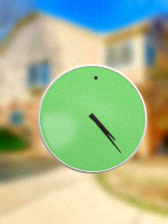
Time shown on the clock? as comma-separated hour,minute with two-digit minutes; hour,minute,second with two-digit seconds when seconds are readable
4,23
